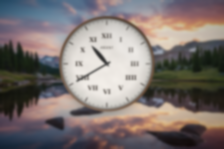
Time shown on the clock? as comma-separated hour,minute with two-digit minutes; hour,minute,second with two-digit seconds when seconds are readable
10,40
